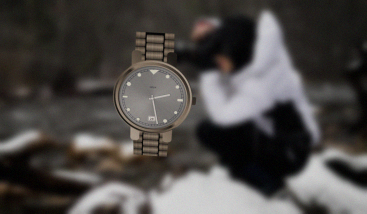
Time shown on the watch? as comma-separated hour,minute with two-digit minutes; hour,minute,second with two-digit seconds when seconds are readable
2,28
